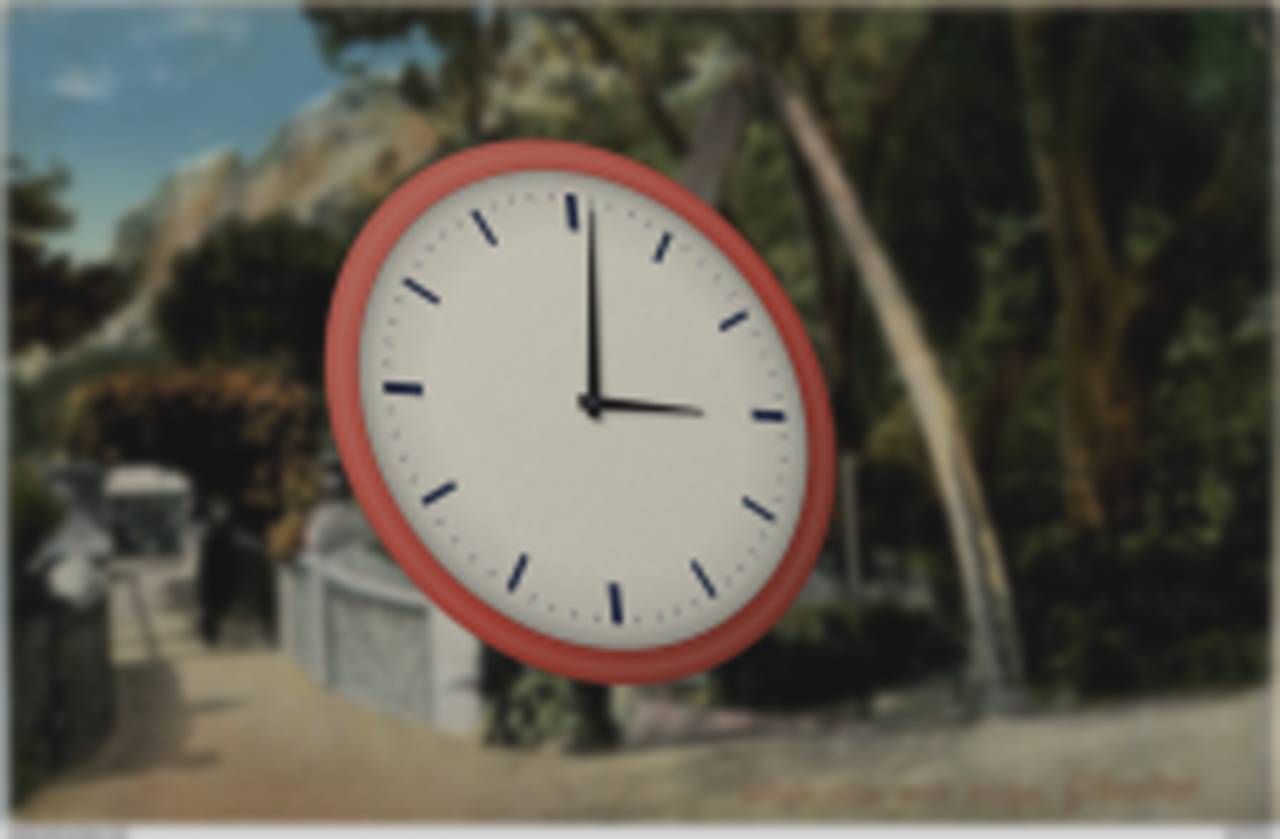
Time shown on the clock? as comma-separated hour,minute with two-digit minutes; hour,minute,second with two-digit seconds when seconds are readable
3,01
